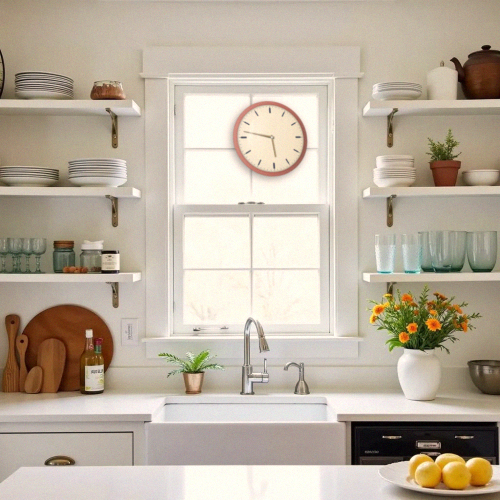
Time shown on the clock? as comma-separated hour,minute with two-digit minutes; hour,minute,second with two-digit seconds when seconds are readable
5,47
